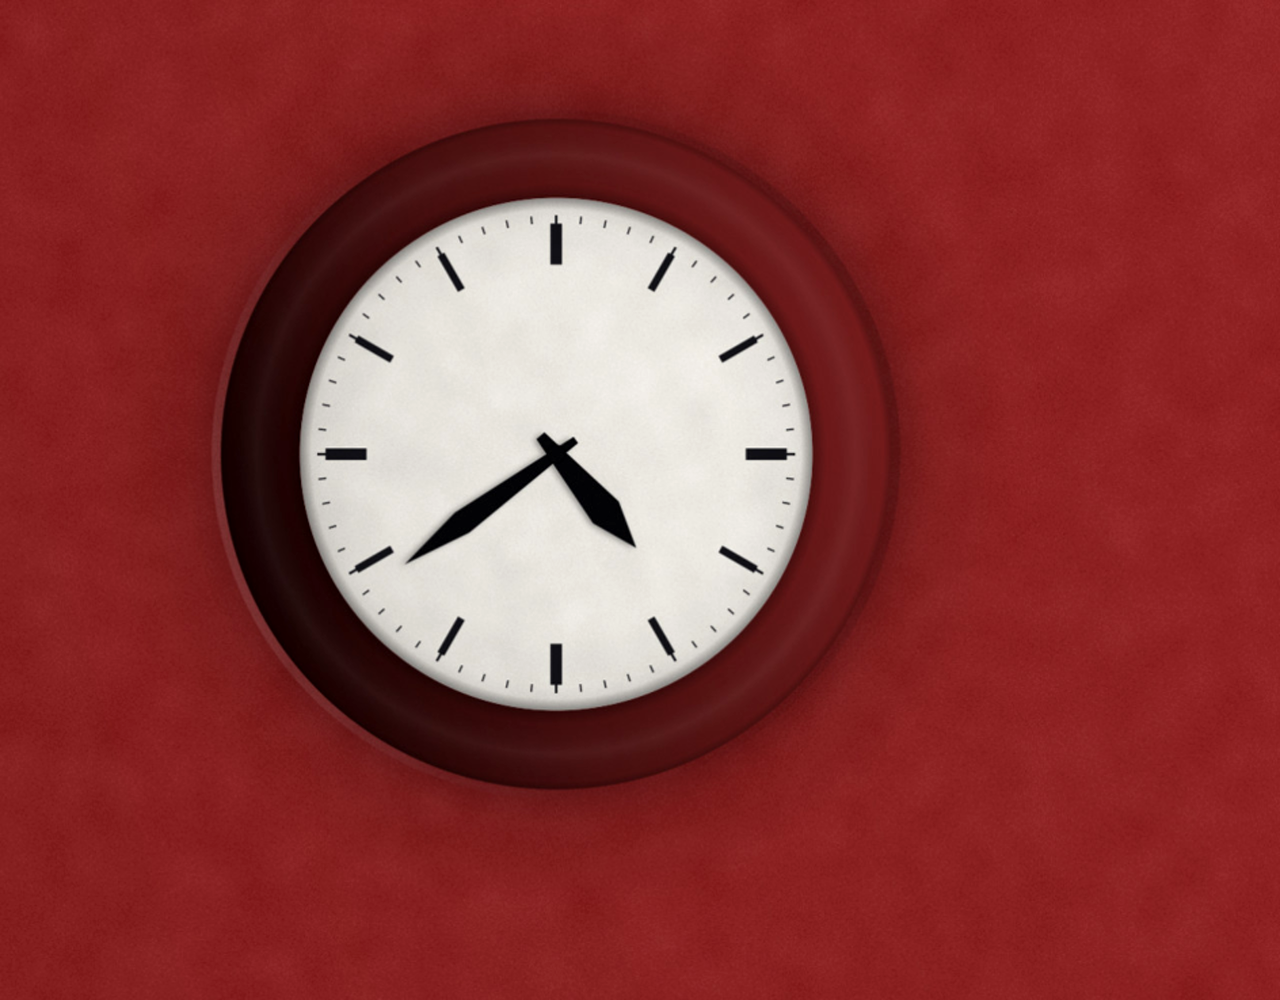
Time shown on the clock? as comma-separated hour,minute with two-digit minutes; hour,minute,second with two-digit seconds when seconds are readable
4,39
